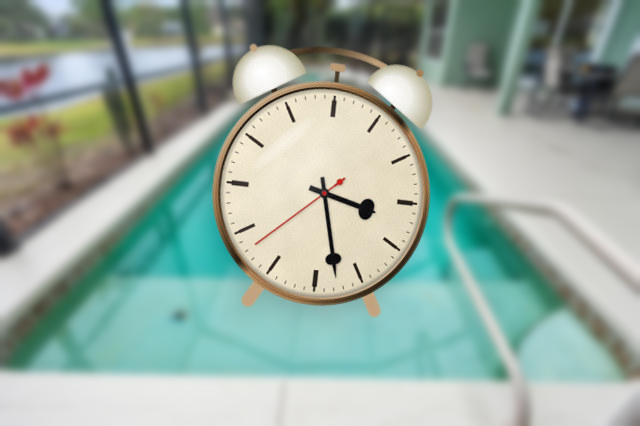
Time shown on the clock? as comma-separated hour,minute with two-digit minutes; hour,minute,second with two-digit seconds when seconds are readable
3,27,38
